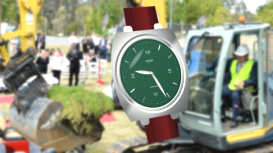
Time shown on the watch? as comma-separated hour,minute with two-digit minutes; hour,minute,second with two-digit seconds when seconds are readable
9,26
